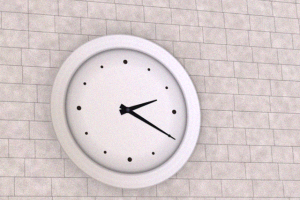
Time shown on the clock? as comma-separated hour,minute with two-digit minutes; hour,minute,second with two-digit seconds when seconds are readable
2,20
